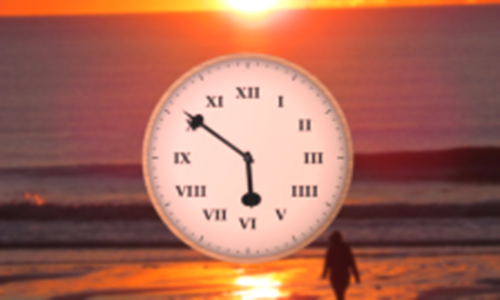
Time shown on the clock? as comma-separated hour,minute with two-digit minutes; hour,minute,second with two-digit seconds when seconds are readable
5,51
